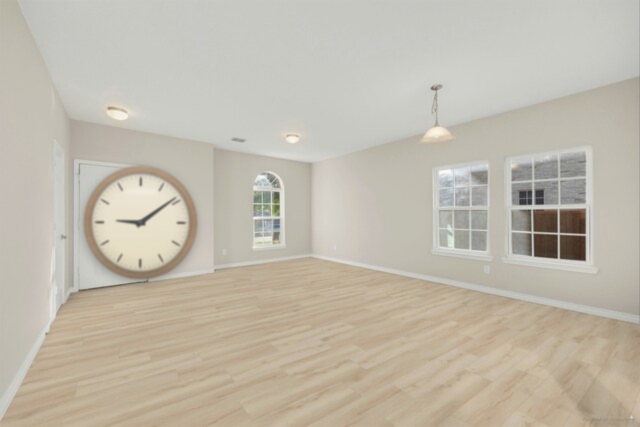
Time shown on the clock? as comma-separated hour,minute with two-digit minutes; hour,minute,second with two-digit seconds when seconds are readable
9,09
